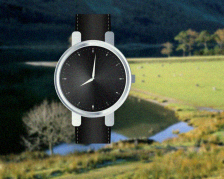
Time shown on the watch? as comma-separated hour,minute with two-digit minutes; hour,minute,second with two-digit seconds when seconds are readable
8,01
